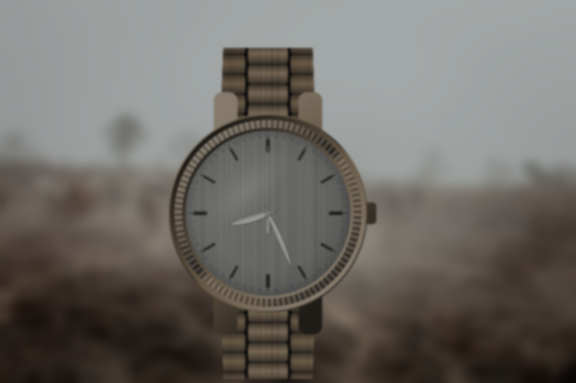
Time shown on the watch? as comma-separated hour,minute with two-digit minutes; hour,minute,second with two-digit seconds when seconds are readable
8,26,00
